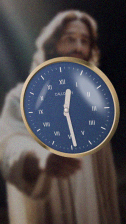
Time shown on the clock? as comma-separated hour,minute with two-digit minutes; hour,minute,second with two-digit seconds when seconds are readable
12,29
